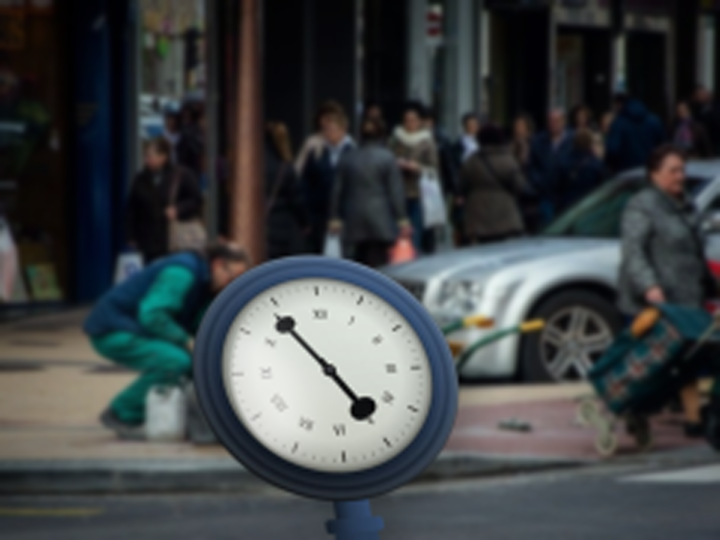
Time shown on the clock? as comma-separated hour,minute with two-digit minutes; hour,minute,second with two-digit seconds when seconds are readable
4,54
